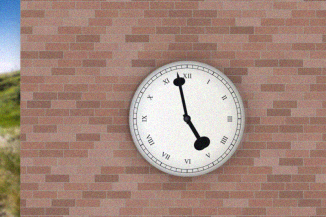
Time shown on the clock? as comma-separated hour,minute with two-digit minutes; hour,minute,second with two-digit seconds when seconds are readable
4,58
